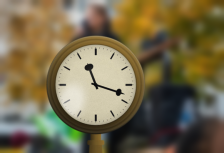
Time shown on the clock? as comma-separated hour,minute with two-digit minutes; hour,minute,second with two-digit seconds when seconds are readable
11,18
